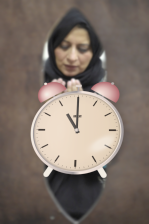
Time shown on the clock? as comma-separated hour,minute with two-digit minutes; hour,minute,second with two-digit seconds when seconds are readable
11,00
